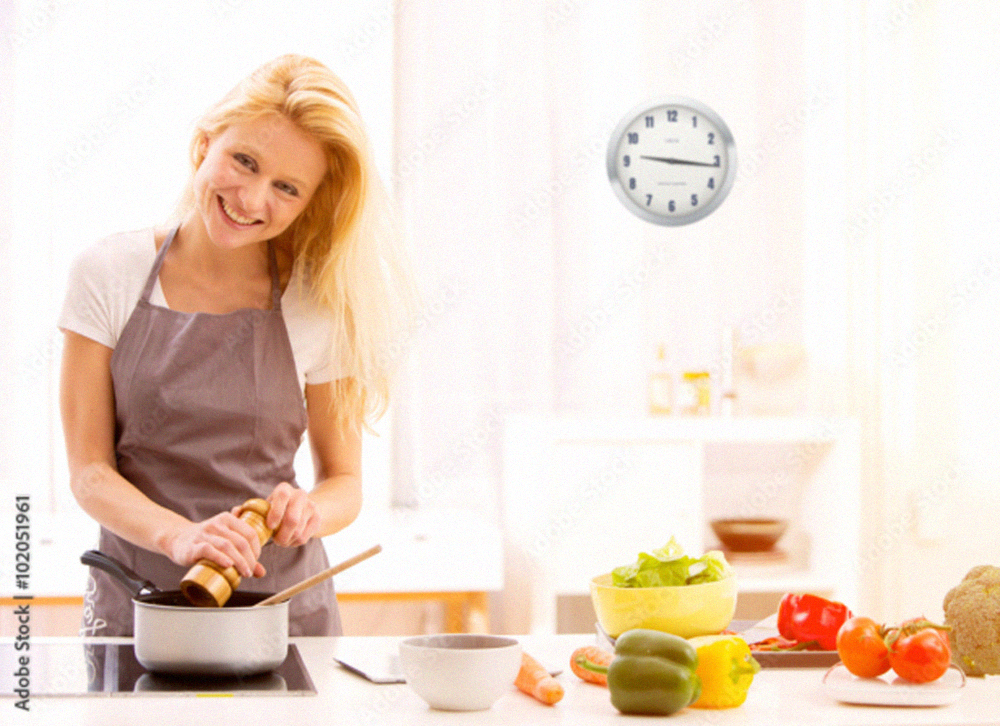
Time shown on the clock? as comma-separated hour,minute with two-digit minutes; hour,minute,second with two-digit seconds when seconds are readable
9,16
